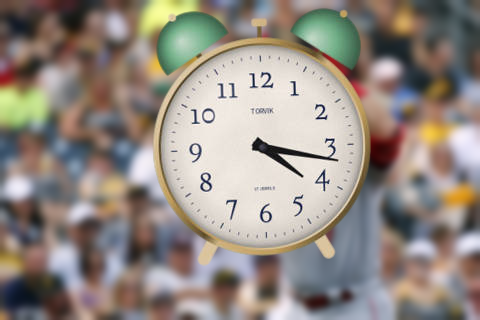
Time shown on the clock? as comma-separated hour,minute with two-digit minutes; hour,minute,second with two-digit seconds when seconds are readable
4,17
